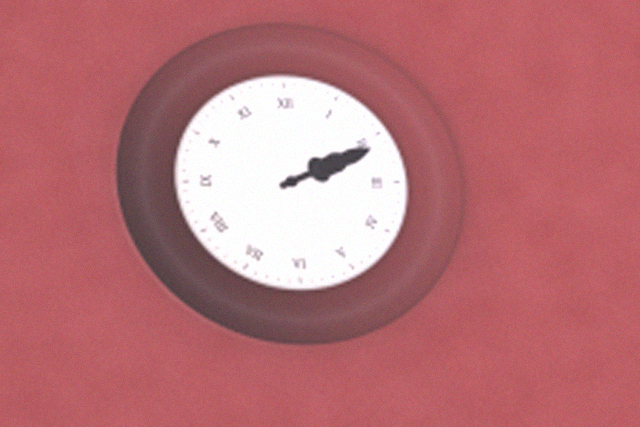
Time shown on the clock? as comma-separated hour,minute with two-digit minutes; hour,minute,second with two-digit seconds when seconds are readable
2,11
